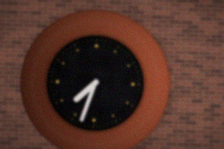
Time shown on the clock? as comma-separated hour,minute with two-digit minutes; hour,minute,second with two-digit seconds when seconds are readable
7,33
